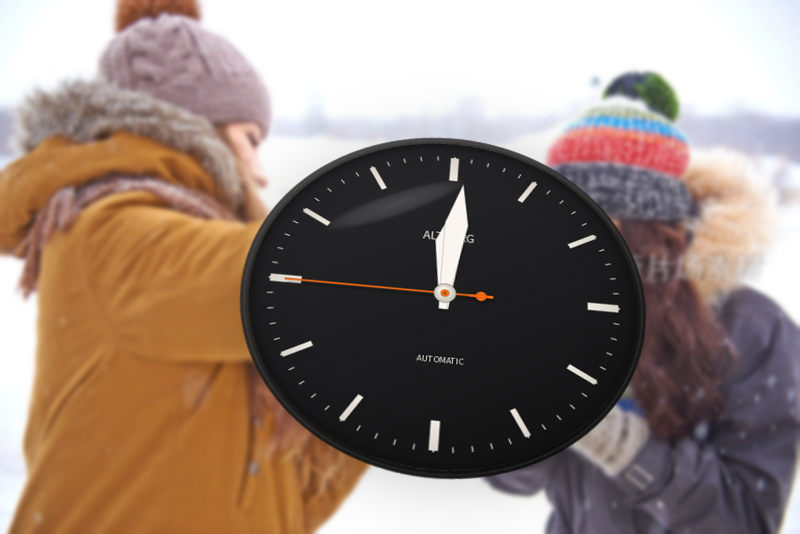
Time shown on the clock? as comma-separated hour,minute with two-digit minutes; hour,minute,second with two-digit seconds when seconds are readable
12,00,45
